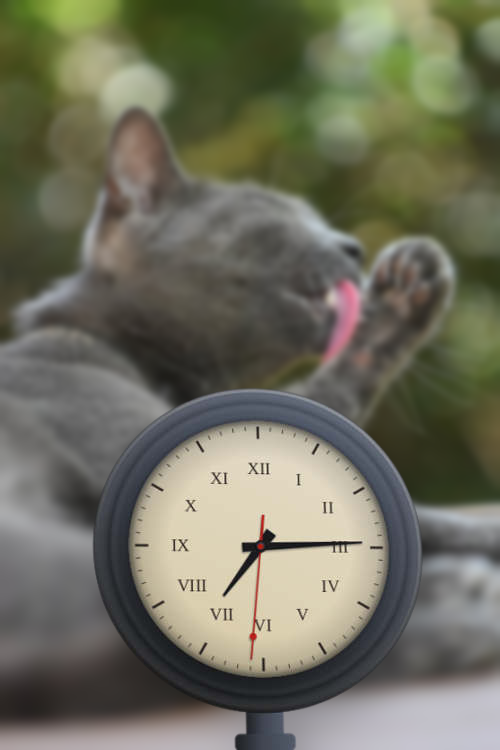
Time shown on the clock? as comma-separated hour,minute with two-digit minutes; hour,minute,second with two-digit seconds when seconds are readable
7,14,31
